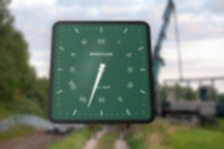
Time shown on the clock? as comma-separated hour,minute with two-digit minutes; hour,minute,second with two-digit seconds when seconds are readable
6,33
